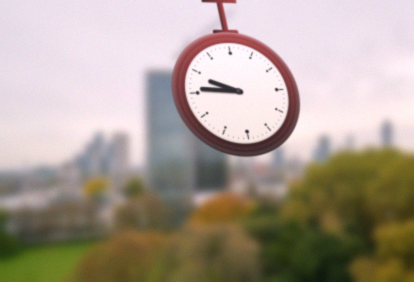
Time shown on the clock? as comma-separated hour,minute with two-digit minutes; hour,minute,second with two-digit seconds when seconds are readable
9,46
